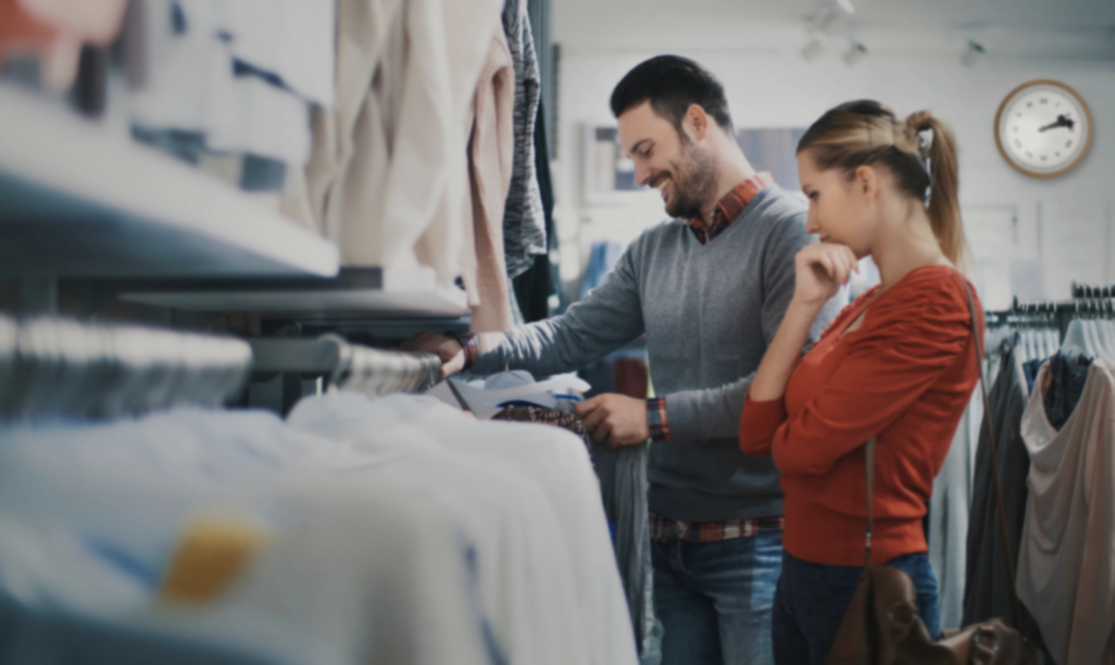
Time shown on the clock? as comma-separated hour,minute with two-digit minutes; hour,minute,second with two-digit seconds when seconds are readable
2,13
